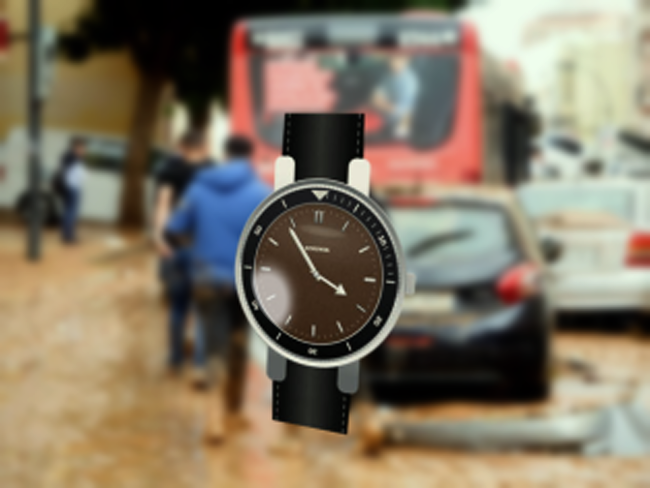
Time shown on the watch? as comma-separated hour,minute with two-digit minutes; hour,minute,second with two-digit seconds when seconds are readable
3,54
